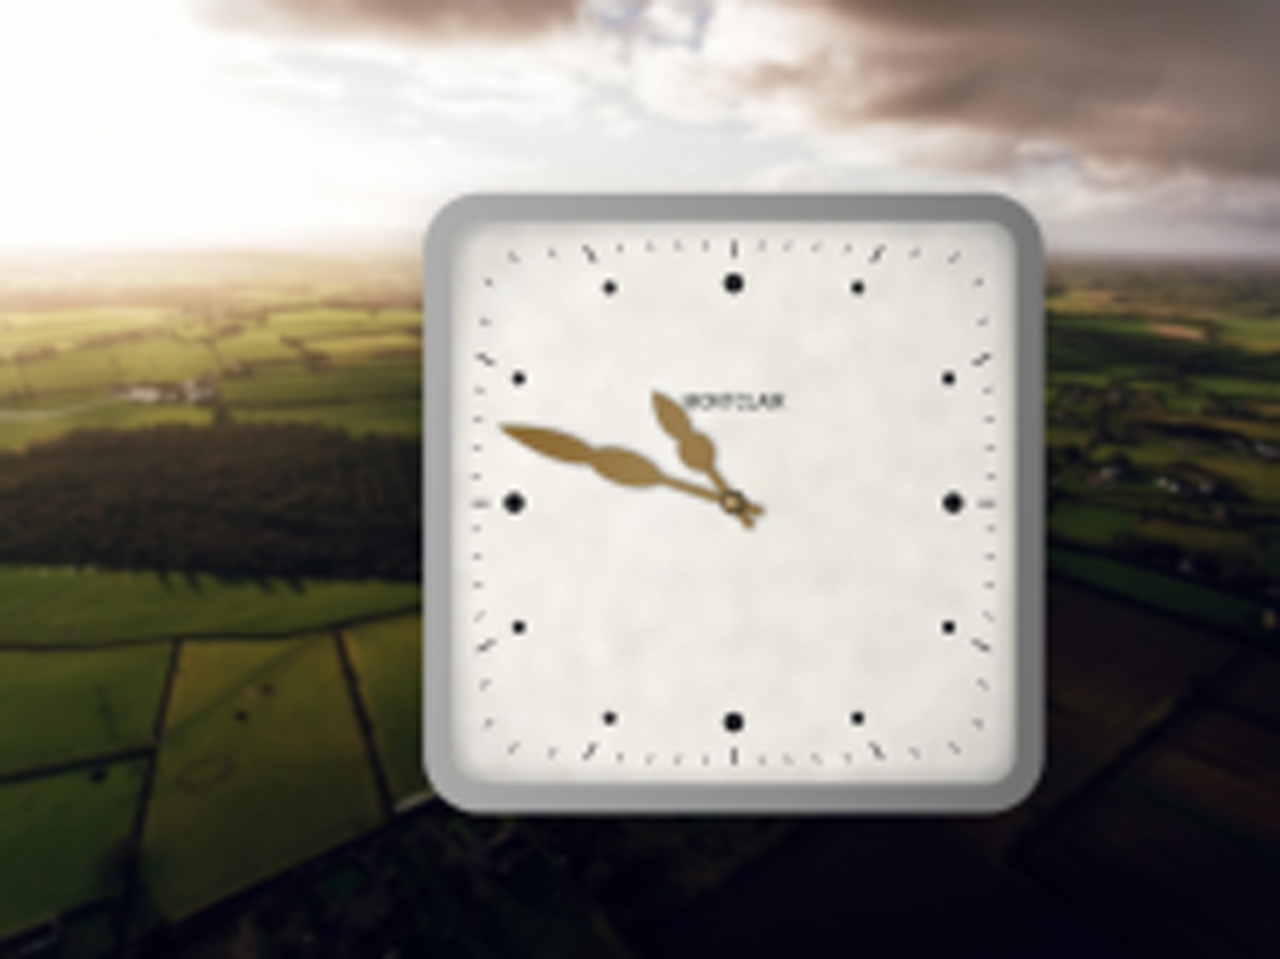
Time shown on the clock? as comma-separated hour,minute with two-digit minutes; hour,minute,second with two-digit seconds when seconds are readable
10,48
